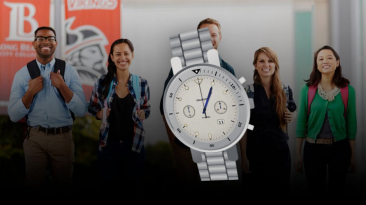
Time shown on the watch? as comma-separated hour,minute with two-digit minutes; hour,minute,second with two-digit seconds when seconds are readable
1,05
